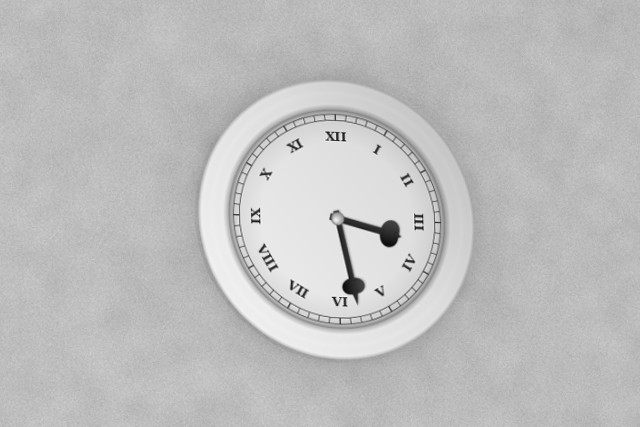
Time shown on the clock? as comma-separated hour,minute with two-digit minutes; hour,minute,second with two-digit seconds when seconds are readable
3,28
